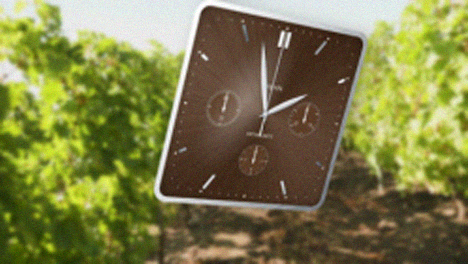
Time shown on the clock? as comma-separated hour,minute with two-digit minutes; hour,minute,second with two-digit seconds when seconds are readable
1,57
